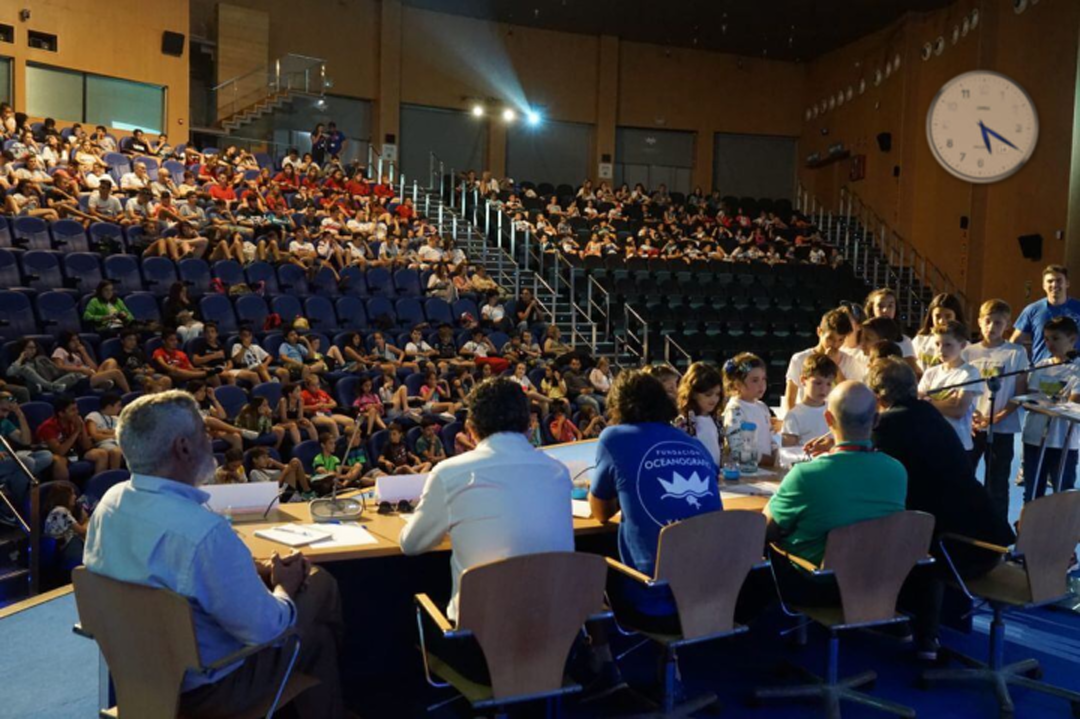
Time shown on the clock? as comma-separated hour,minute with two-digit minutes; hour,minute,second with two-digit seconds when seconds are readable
5,20
